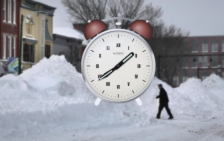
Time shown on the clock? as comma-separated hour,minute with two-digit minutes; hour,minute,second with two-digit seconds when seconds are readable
1,39
